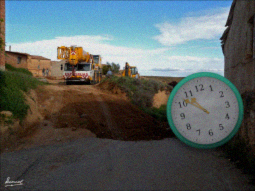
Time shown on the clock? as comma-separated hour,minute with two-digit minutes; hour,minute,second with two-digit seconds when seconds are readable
10,52
